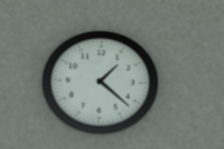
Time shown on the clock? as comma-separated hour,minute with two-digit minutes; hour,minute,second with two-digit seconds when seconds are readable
1,22
